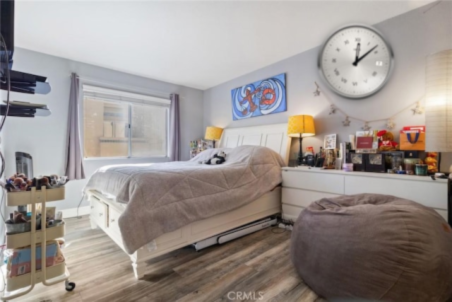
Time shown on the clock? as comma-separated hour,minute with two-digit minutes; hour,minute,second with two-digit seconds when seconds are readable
12,08
